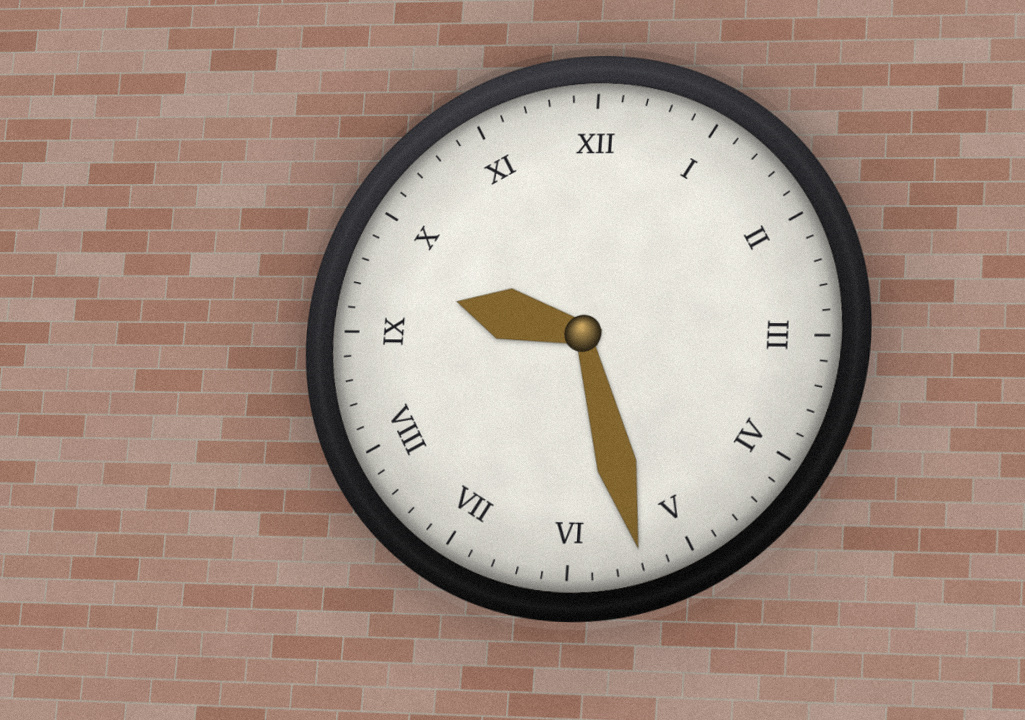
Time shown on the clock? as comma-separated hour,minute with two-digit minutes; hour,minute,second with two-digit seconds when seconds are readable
9,27
